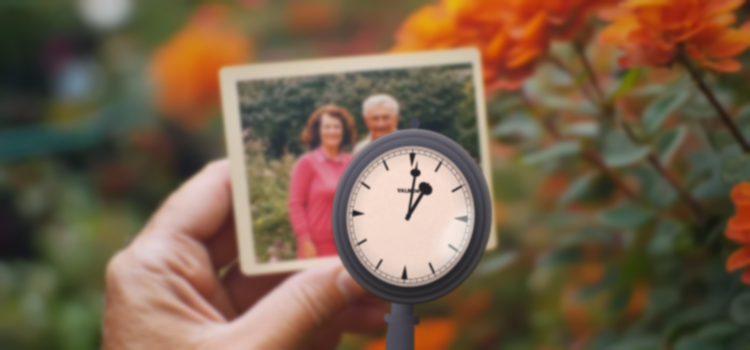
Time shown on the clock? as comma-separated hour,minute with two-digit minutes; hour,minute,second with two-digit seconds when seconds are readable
1,01
